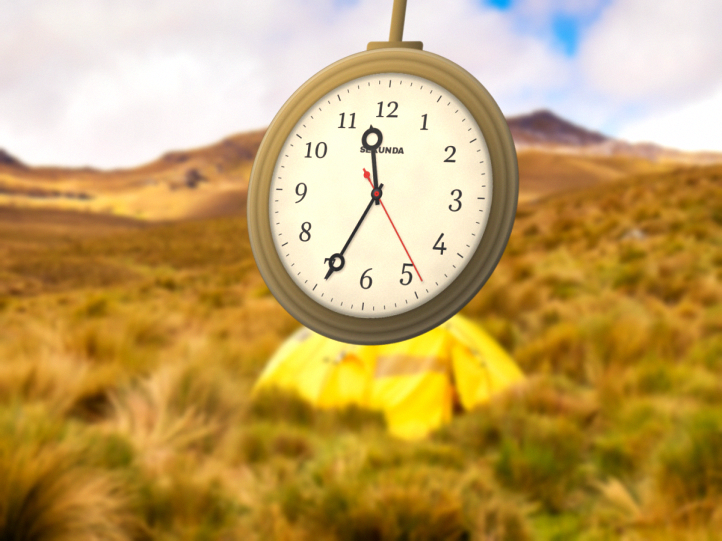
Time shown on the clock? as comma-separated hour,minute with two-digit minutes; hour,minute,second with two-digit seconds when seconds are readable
11,34,24
